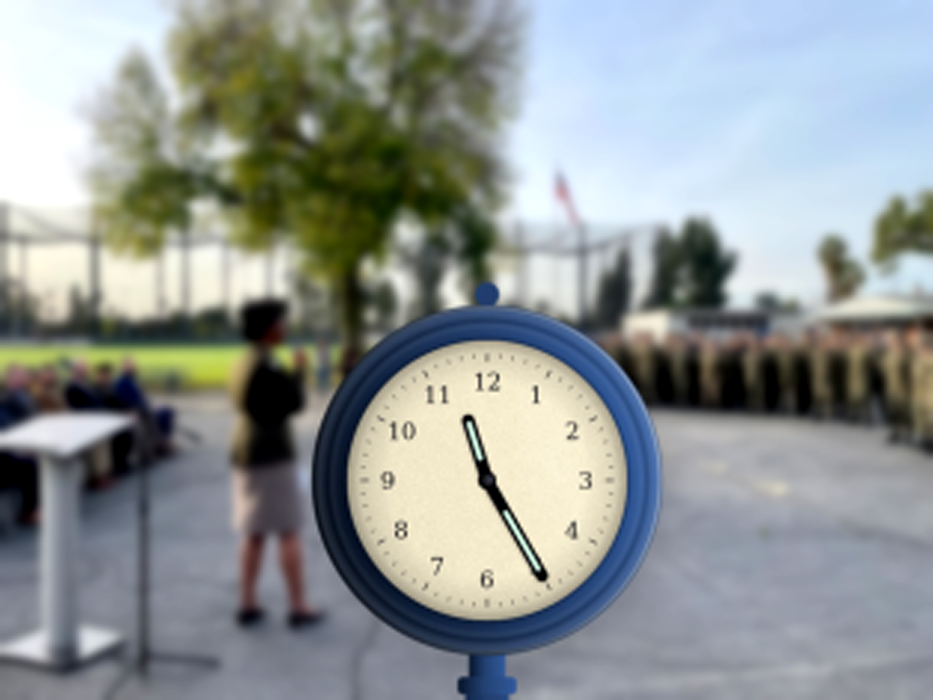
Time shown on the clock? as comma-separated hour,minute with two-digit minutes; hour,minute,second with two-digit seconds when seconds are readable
11,25
